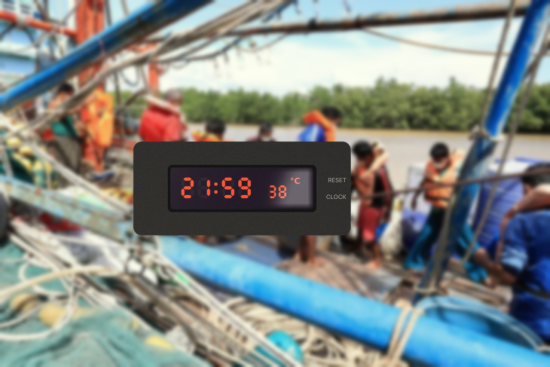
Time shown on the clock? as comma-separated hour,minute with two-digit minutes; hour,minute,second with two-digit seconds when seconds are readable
21,59
